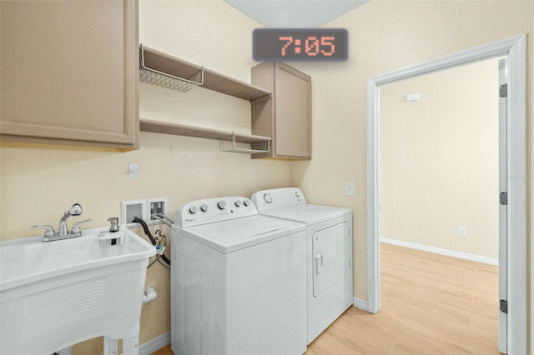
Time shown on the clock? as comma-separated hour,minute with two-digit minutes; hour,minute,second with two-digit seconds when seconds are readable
7,05
